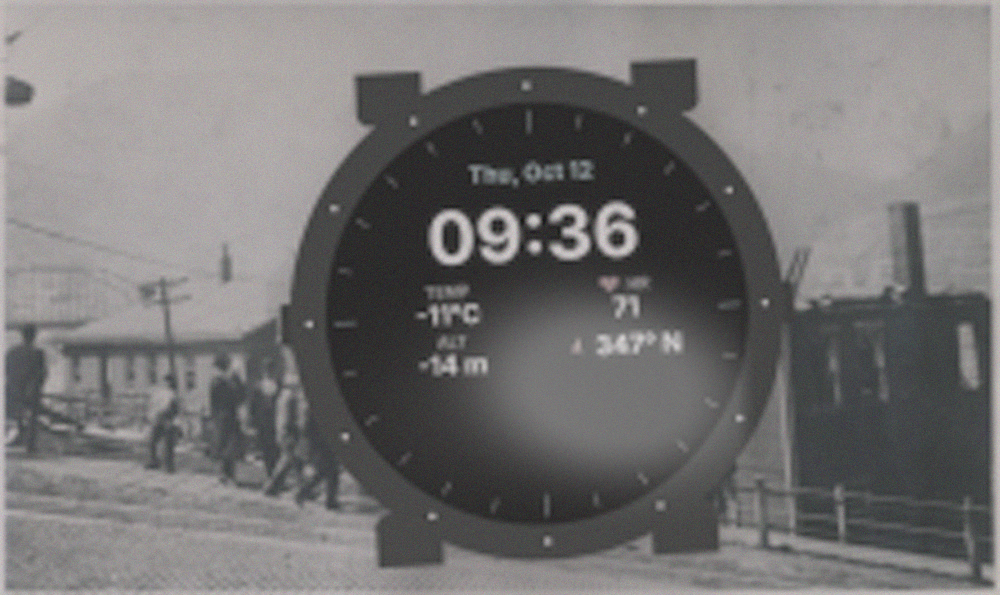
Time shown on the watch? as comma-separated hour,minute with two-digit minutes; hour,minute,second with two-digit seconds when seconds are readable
9,36
